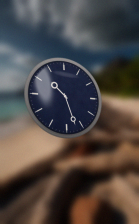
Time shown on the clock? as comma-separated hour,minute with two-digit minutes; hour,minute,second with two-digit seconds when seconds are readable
10,27
